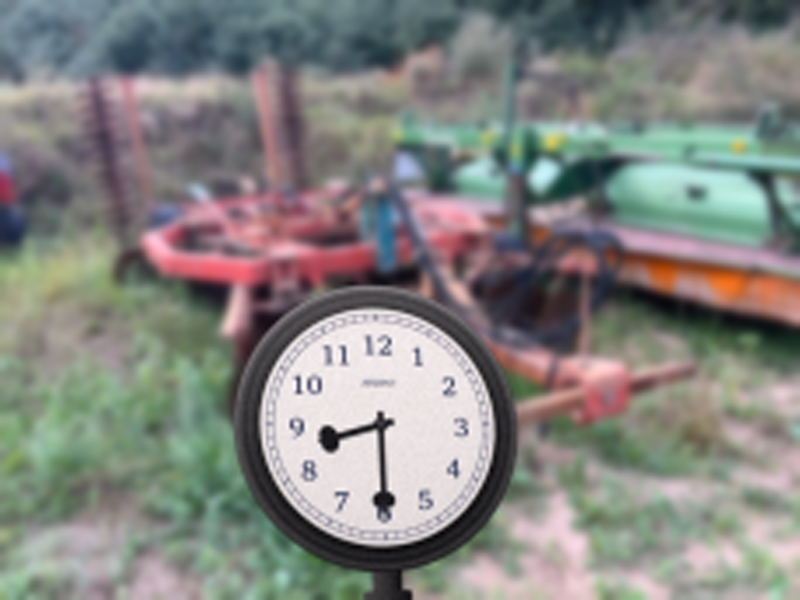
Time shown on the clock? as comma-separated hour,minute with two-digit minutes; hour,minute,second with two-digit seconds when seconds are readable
8,30
